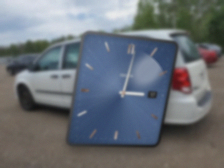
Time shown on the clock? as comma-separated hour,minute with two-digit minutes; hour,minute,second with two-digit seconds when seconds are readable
3,01
